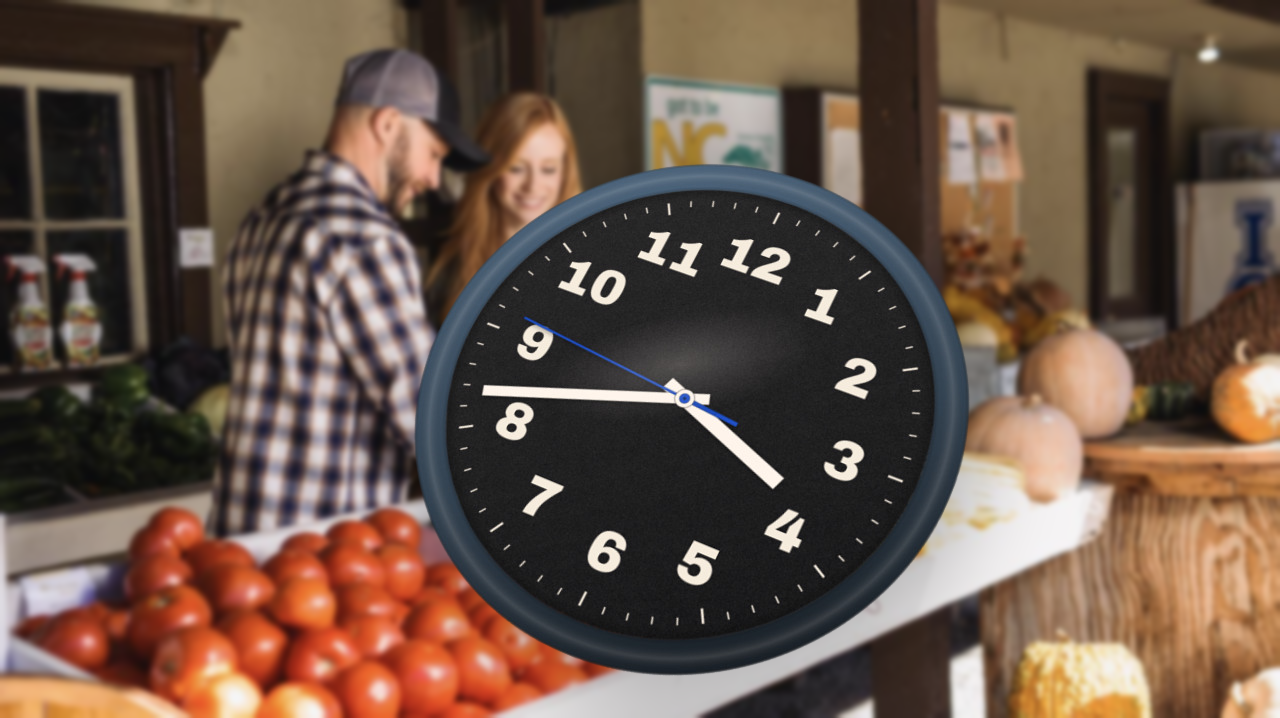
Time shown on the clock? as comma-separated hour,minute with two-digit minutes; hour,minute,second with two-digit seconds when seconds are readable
3,41,46
